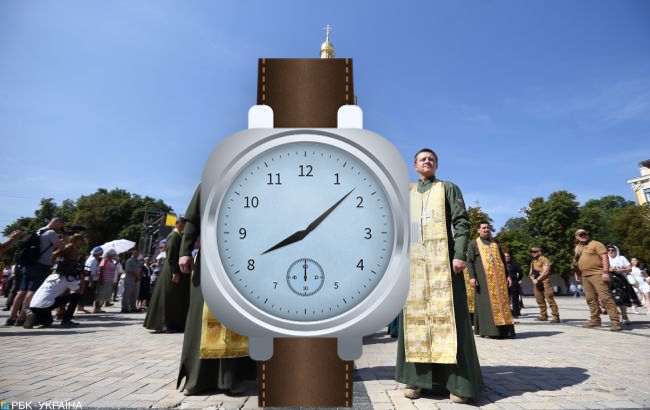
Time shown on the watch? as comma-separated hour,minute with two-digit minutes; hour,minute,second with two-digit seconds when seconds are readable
8,08
